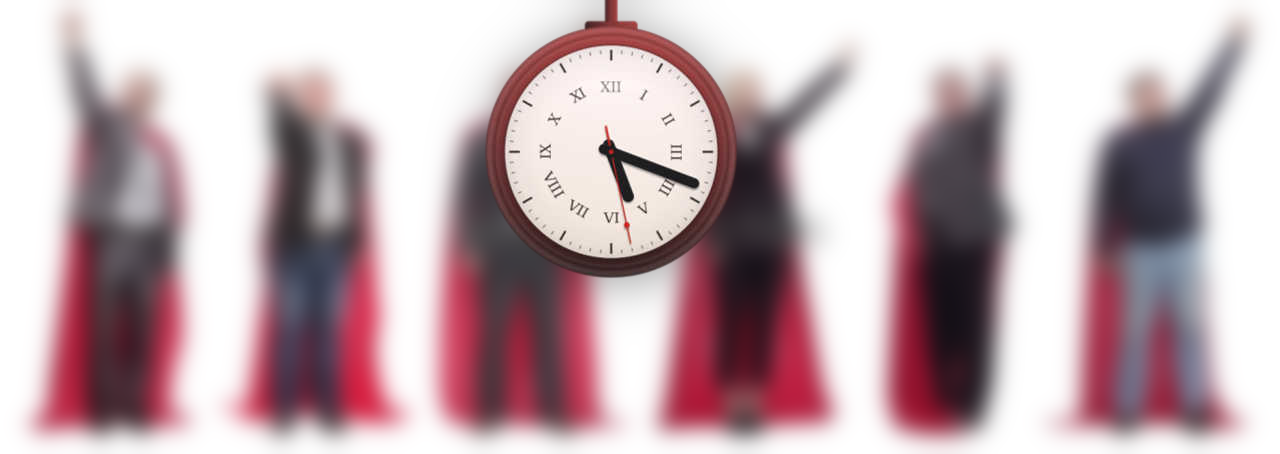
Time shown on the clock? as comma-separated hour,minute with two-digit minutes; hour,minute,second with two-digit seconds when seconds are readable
5,18,28
